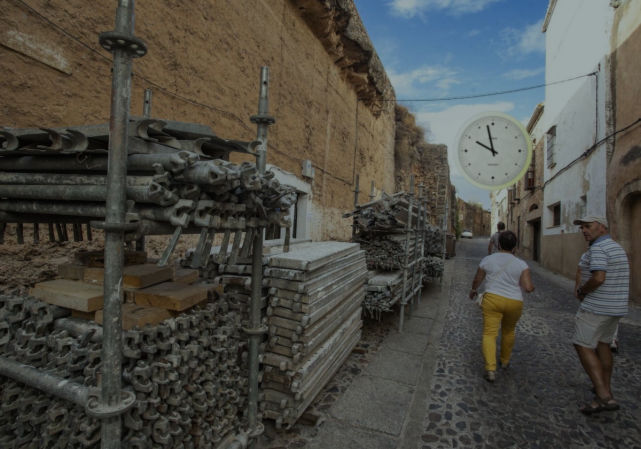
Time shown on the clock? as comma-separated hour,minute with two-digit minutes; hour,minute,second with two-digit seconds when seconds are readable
9,58
